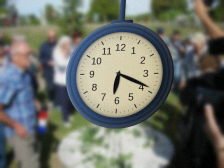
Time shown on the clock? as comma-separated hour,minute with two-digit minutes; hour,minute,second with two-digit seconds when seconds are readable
6,19
